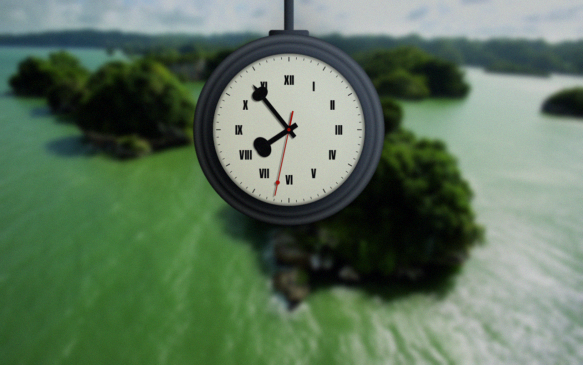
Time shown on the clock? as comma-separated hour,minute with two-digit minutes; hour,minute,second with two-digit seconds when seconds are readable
7,53,32
